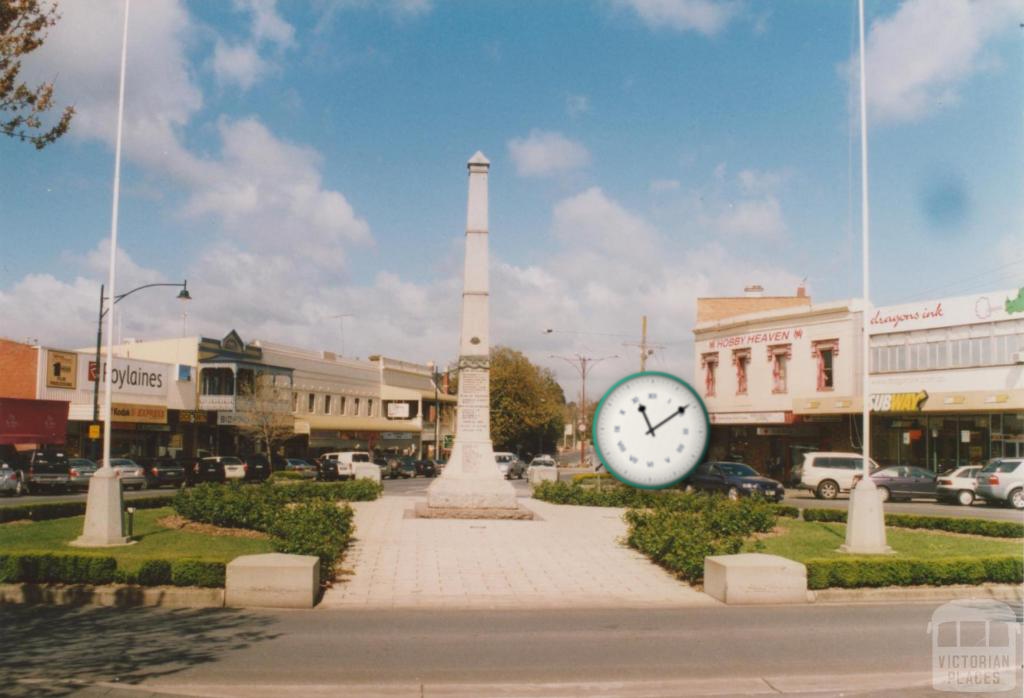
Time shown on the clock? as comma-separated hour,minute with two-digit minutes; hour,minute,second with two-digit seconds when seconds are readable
11,09
